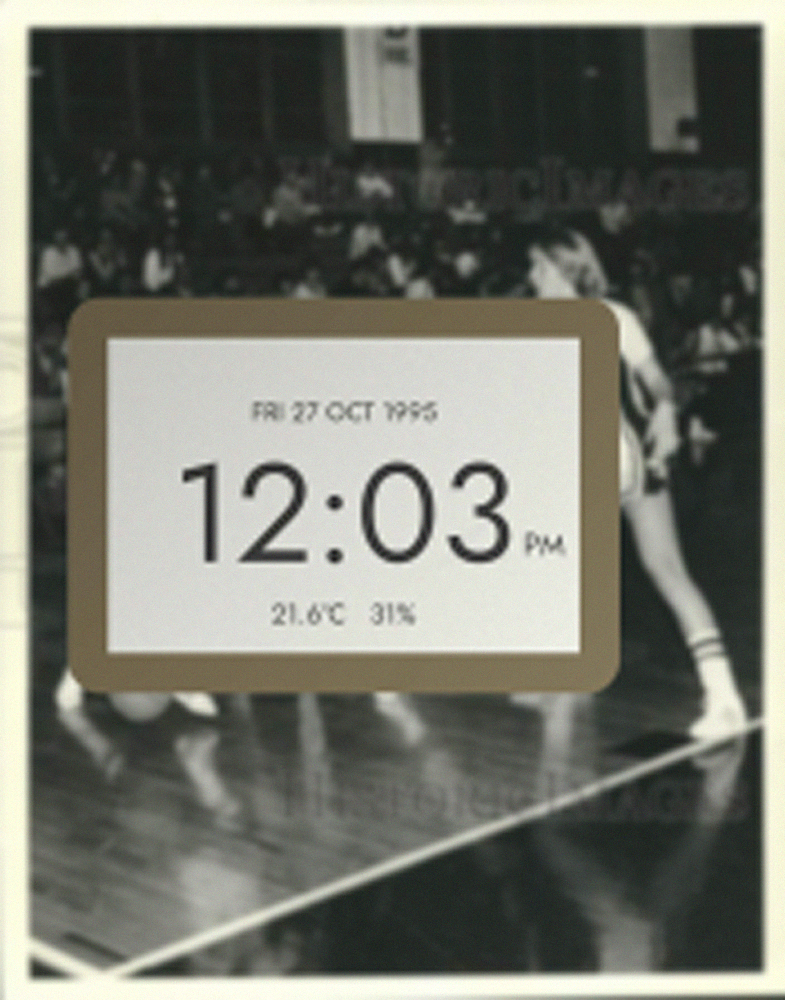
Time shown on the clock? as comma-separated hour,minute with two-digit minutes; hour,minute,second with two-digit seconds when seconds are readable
12,03
